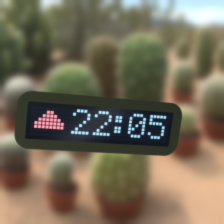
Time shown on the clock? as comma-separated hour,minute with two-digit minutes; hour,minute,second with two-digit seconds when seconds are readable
22,05
